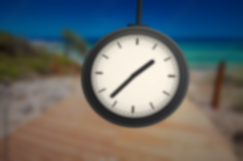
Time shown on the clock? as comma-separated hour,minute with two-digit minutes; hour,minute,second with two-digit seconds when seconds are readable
1,37
